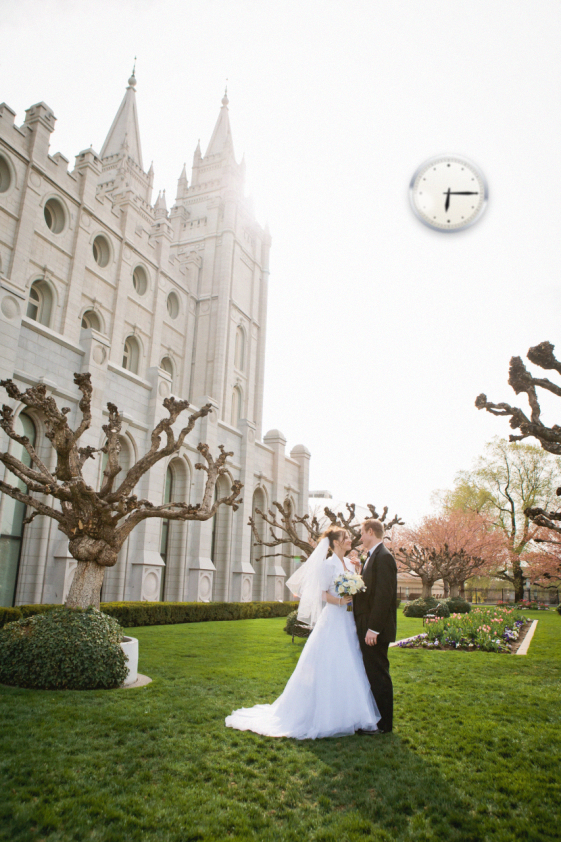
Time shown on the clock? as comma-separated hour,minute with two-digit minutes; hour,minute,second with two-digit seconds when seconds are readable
6,15
